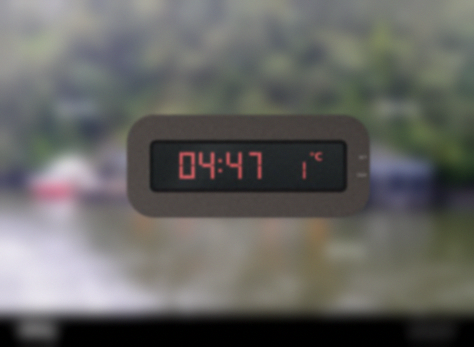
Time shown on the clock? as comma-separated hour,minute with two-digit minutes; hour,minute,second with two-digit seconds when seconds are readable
4,47
